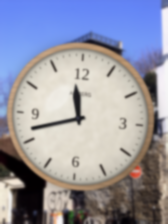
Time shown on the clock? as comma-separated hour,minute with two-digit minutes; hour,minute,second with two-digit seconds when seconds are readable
11,42
